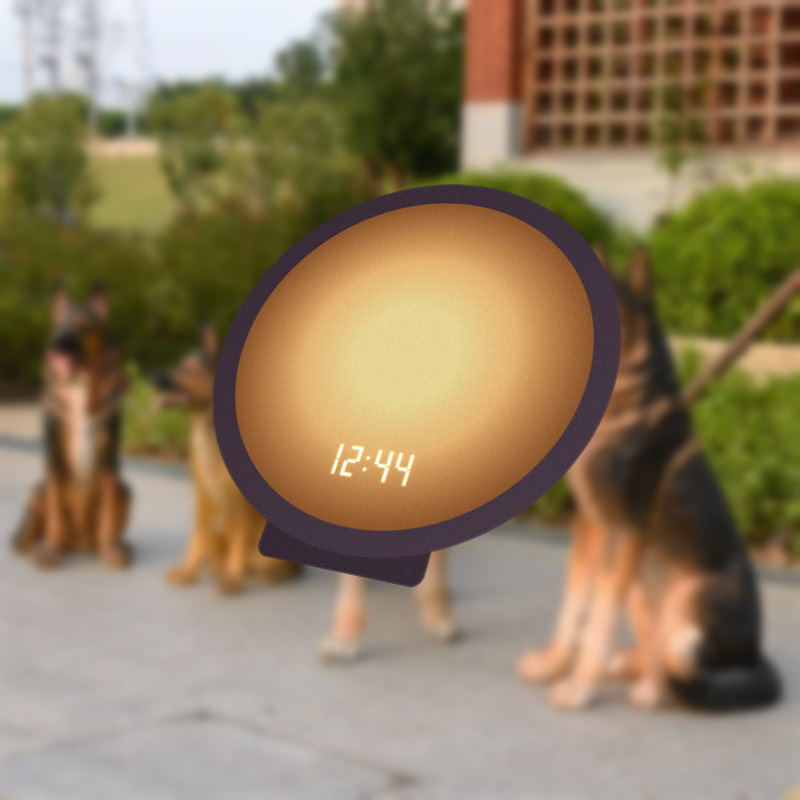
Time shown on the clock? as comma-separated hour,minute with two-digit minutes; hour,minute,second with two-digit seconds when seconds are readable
12,44
